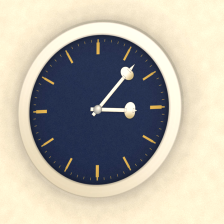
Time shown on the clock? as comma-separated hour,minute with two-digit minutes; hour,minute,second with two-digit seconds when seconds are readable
3,07
